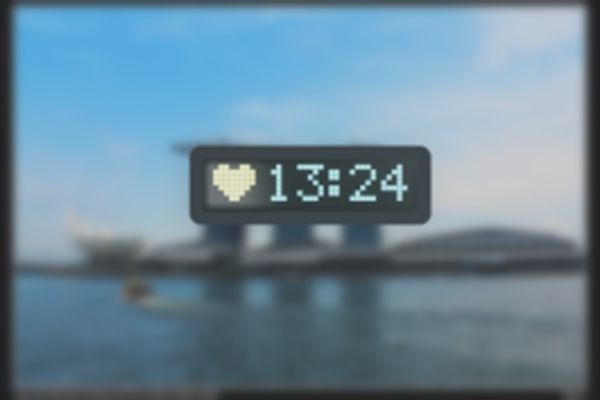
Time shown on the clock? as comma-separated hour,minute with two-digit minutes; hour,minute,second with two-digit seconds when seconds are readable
13,24
